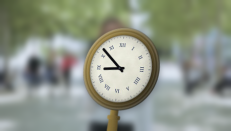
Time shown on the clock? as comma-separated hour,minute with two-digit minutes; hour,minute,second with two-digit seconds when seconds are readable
8,52
